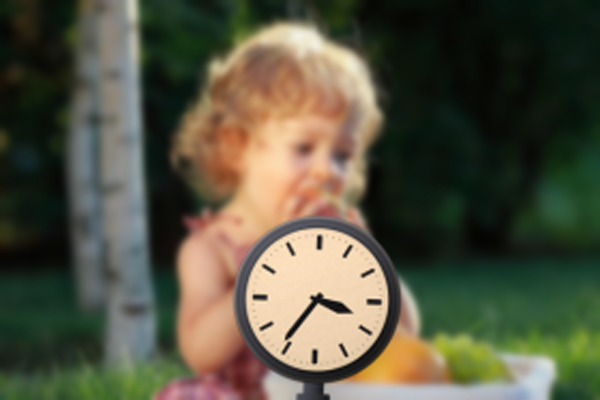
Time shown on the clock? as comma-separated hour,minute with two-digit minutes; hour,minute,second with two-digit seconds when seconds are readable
3,36
